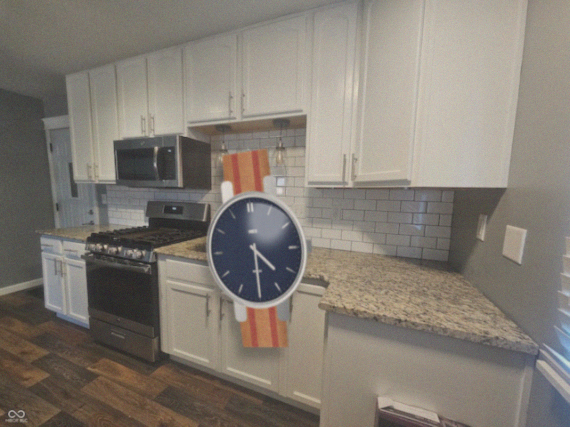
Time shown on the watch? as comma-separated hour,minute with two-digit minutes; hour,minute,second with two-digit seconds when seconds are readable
4,30
